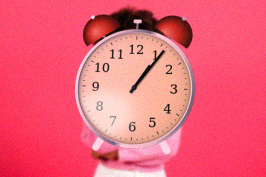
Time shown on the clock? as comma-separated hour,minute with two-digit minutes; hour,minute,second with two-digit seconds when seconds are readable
1,06
